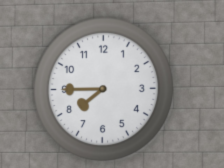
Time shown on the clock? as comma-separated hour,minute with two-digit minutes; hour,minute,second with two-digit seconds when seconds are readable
7,45
